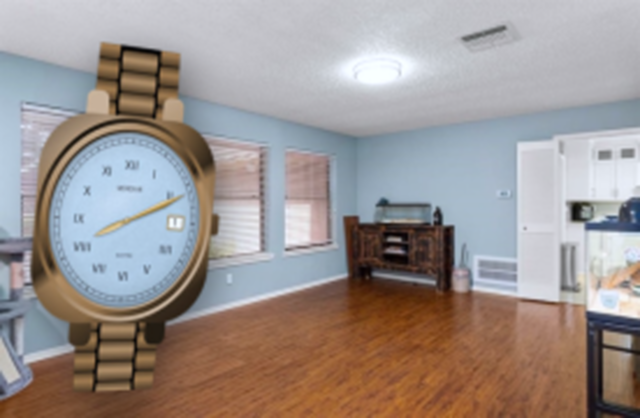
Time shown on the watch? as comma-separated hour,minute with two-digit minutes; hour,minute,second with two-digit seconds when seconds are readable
8,11
